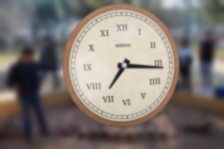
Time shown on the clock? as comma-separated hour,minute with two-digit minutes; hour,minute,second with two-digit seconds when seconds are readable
7,16
